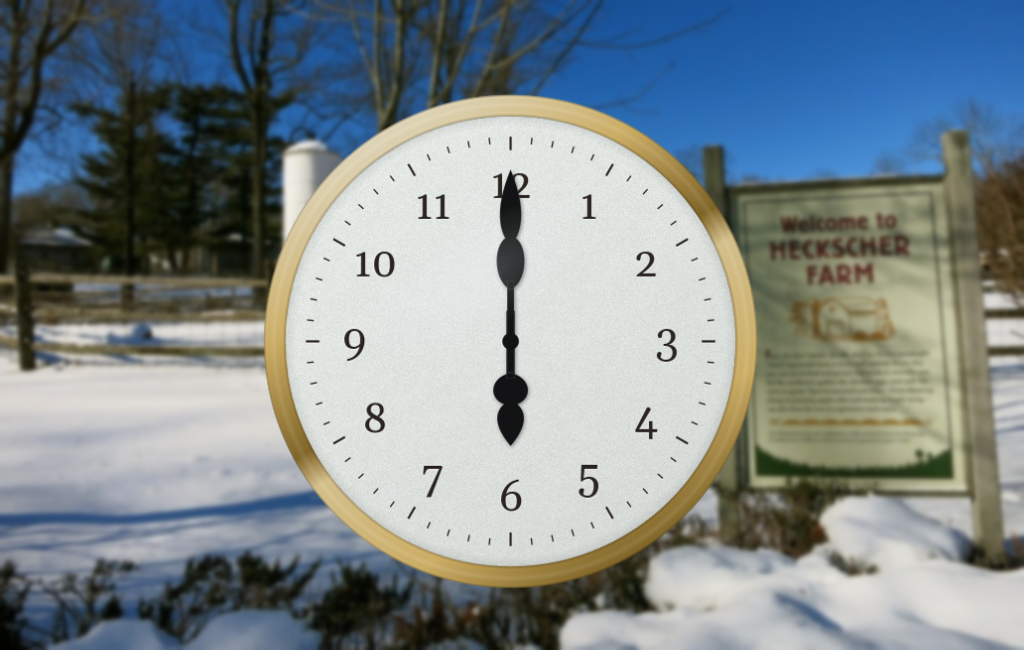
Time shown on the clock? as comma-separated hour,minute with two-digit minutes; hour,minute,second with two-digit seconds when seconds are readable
6,00
